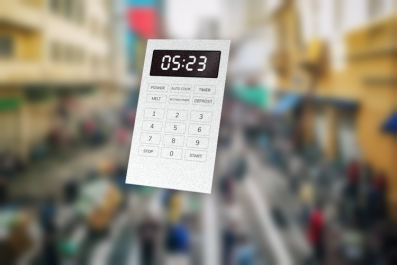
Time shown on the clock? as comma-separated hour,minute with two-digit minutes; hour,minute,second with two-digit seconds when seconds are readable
5,23
